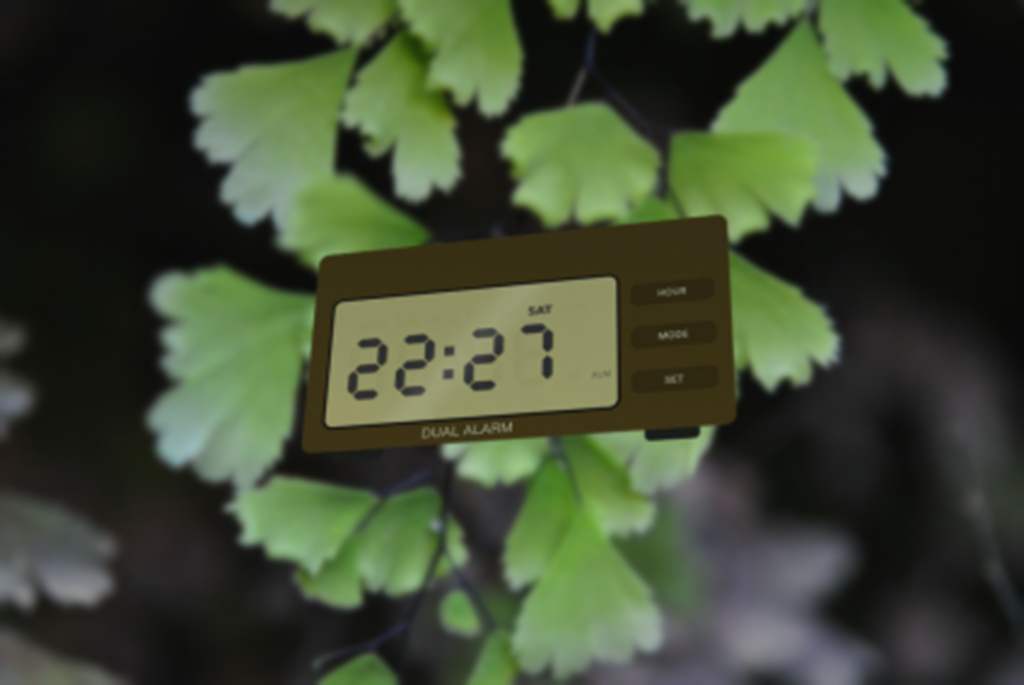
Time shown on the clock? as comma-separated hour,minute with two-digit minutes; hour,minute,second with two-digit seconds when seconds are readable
22,27
